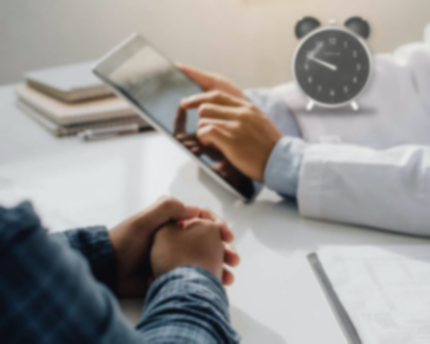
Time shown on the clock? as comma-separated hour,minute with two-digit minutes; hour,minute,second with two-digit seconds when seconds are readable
9,49
